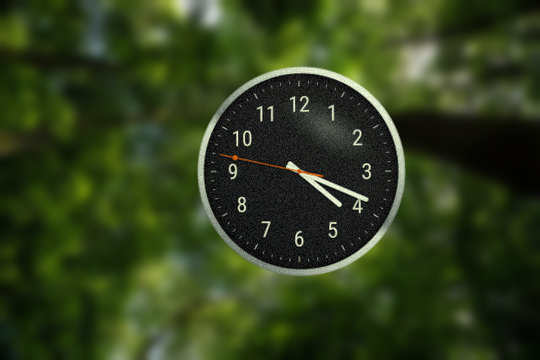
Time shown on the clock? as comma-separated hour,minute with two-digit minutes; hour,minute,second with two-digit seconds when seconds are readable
4,18,47
